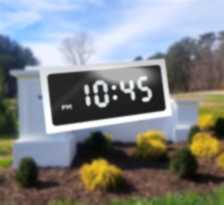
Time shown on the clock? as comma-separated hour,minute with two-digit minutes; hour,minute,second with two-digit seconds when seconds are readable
10,45
